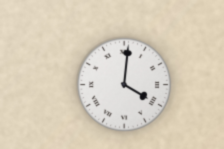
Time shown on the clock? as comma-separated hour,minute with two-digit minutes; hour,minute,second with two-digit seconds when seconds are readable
4,01
